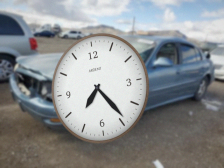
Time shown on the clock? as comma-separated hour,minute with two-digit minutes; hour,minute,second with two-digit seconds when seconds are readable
7,24
